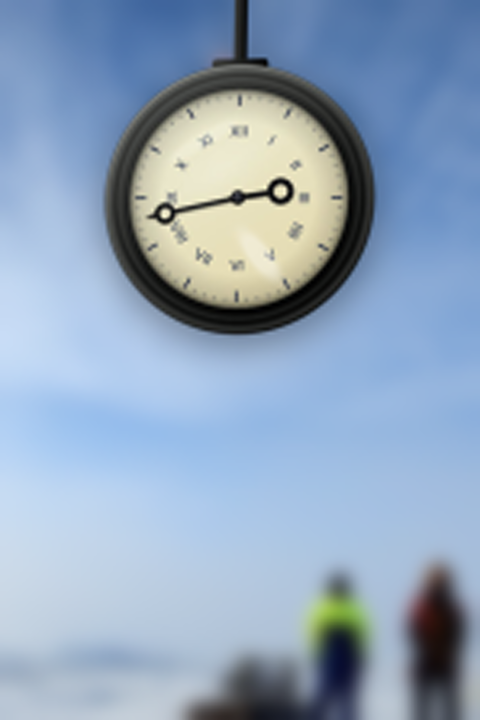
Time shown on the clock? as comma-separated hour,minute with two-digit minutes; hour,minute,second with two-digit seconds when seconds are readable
2,43
